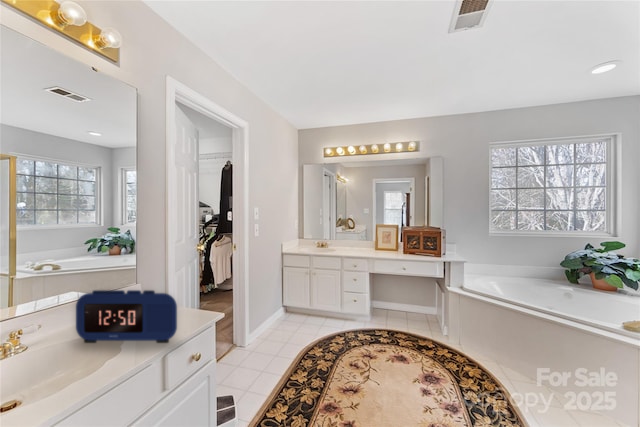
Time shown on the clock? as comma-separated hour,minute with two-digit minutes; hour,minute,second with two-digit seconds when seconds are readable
12,50
